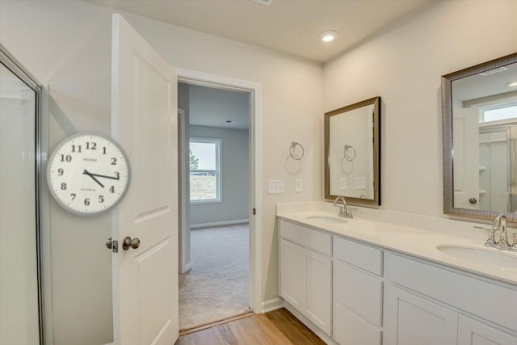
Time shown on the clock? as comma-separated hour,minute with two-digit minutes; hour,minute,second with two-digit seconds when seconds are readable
4,16
